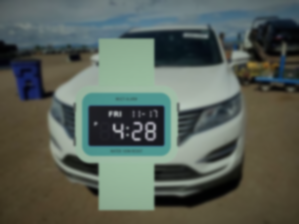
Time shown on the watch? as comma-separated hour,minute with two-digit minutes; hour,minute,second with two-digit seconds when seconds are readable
4,28
